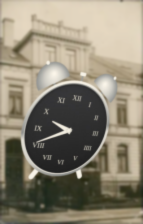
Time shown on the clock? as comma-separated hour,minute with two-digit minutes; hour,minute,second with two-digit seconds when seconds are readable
9,41
